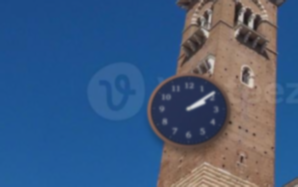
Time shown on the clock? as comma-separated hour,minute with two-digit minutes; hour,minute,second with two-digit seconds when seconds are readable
2,09
